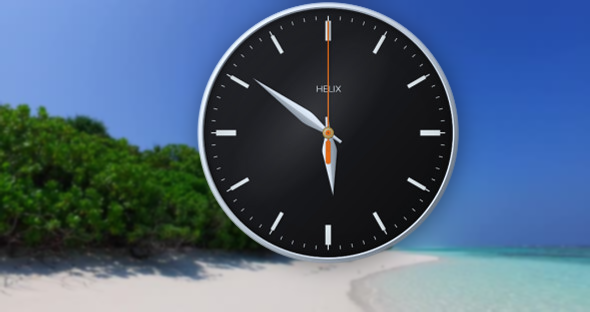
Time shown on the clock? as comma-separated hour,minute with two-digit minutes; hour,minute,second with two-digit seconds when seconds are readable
5,51,00
